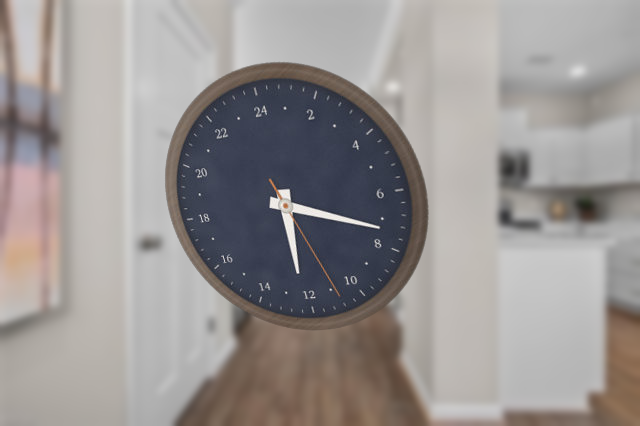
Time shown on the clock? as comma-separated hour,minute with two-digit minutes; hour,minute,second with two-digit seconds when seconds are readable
12,18,27
